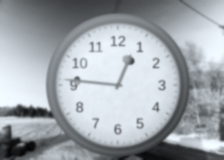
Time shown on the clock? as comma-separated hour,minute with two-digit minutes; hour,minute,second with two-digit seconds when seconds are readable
12,46
